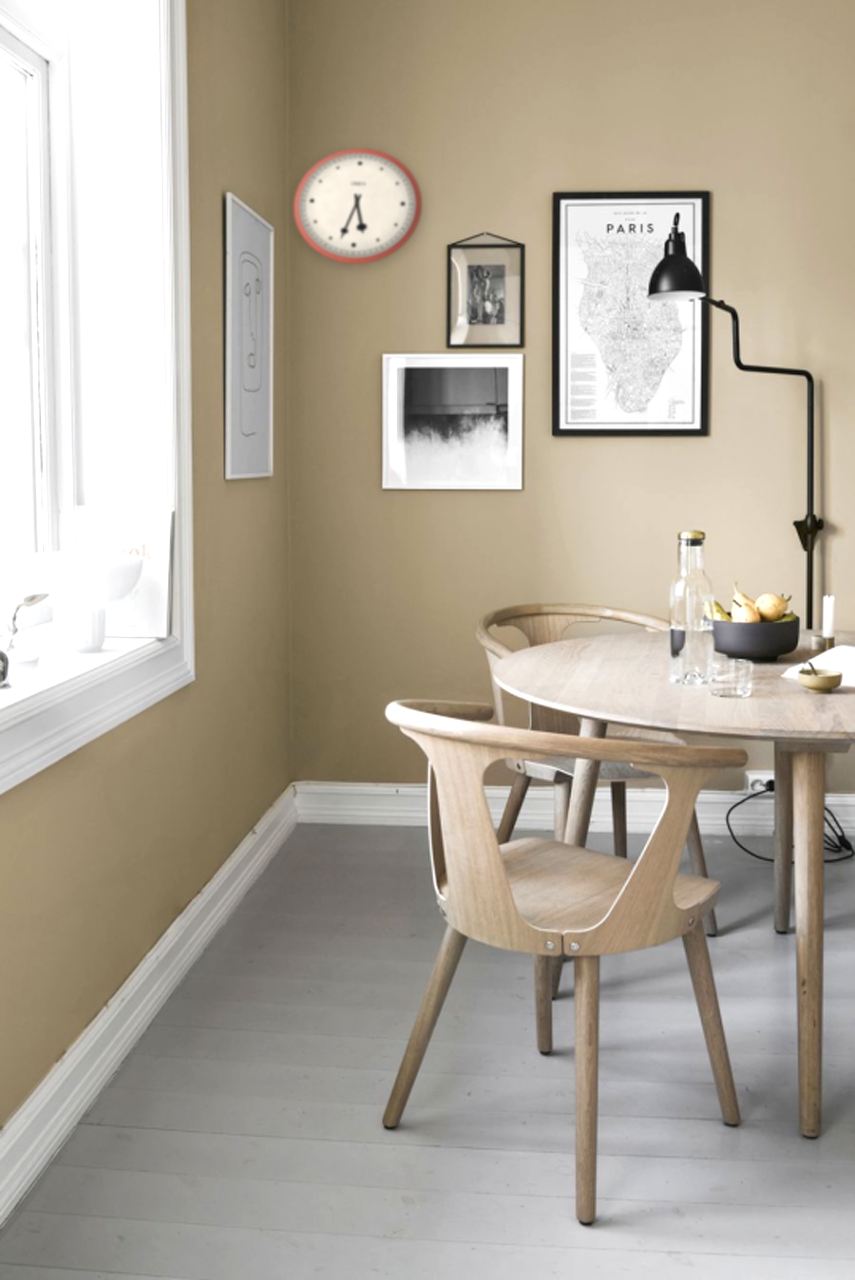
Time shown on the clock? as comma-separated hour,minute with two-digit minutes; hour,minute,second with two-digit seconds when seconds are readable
5,33
